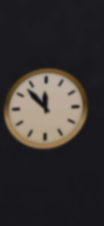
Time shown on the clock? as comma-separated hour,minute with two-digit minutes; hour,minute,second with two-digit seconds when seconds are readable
11,53
